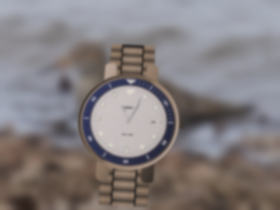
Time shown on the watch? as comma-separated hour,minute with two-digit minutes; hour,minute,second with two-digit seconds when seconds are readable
11,04
